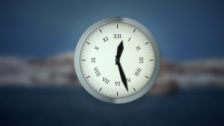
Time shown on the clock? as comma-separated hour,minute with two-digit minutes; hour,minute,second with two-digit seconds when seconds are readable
12,27
